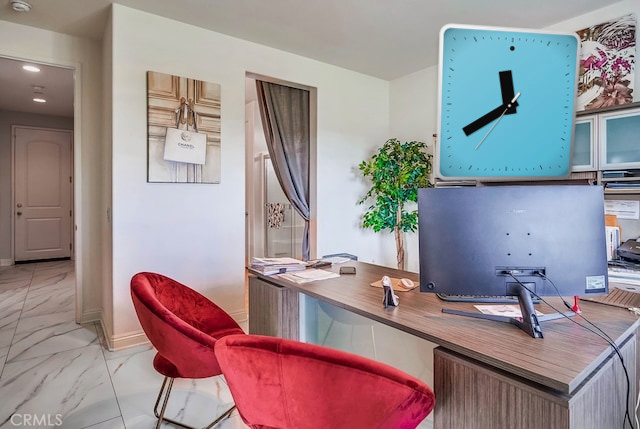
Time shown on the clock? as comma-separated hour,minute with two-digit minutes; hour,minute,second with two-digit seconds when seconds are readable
11,39,36
